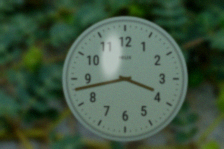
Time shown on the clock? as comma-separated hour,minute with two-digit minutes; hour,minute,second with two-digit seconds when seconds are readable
3,43
